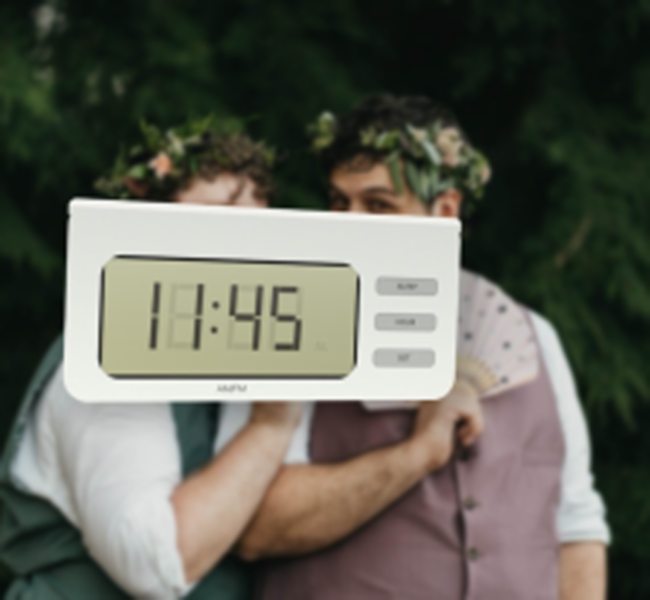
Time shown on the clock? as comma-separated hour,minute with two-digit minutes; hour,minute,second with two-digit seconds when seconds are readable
11,45
